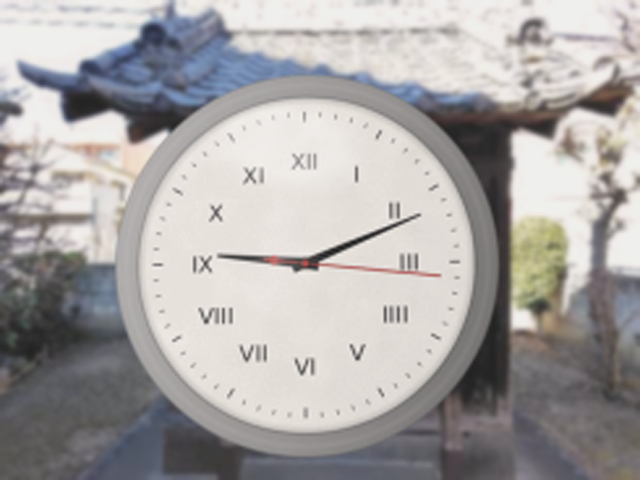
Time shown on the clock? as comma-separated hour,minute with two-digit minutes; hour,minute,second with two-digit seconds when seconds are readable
9,11,16
